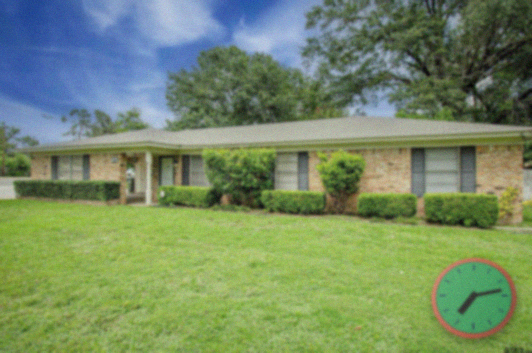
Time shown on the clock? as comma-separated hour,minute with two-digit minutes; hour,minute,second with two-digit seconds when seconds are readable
7,13
